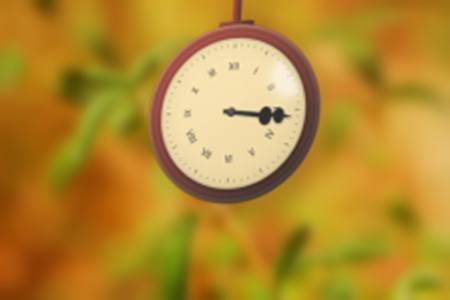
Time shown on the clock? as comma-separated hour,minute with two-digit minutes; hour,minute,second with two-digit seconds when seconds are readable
3,16
